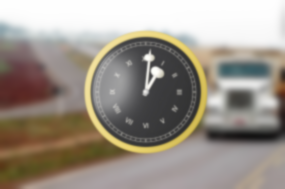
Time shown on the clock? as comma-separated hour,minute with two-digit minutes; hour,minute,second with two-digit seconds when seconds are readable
1,01
